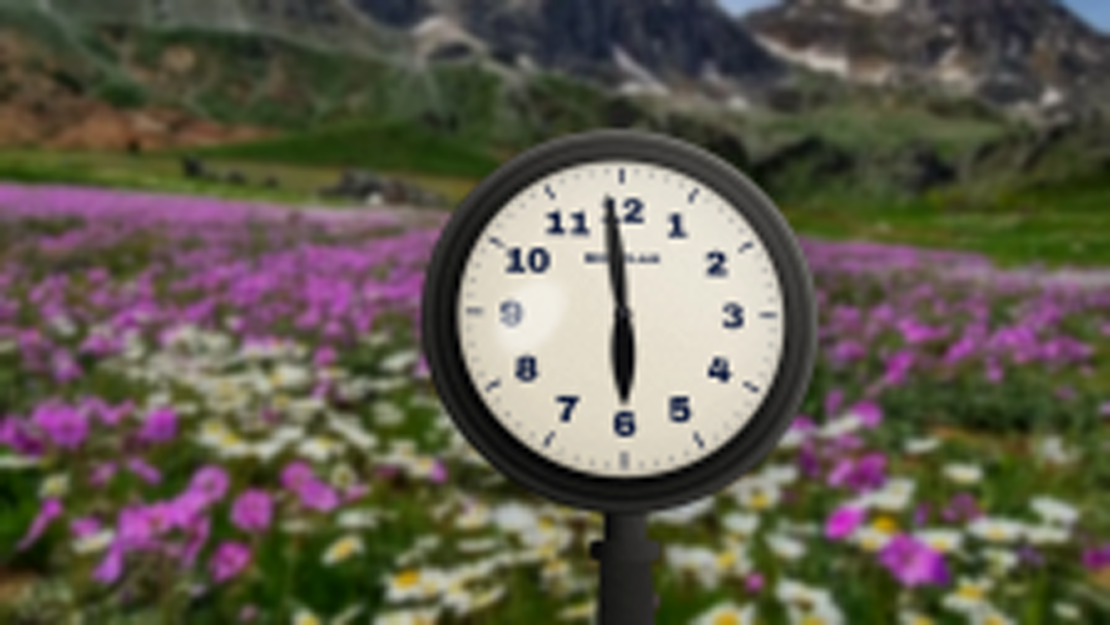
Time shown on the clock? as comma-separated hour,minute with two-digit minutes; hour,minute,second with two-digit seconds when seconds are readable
5,59
